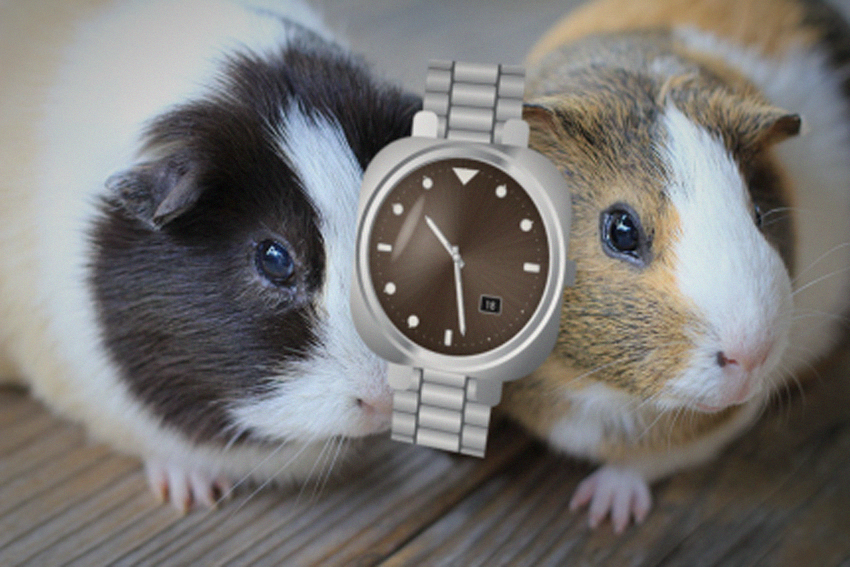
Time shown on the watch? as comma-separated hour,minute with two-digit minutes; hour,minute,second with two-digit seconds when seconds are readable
10,28
